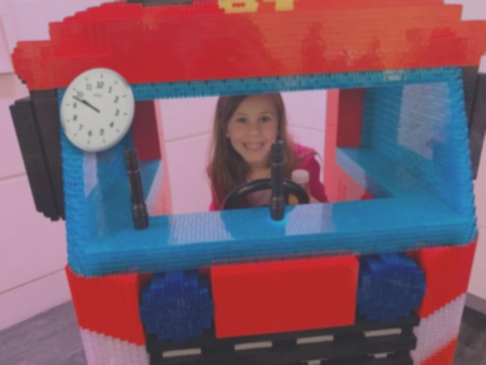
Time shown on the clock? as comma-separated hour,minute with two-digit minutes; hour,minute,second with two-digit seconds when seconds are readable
9,48
